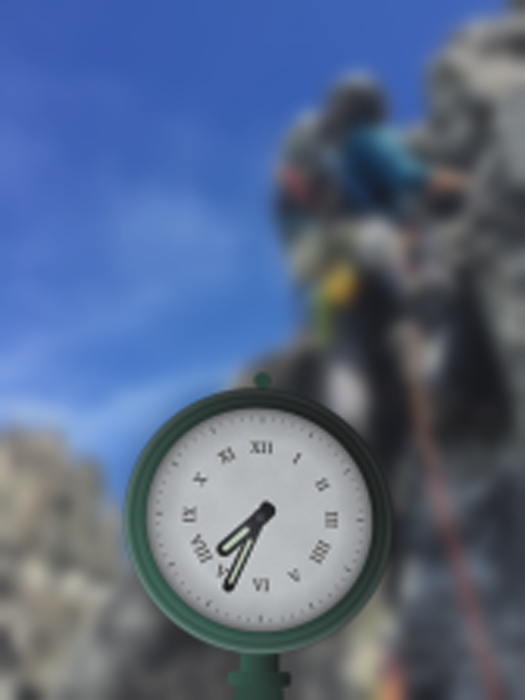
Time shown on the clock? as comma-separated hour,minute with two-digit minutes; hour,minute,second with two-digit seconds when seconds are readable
7,34
